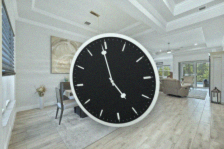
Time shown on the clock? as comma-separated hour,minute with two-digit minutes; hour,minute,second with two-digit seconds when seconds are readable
4,59
